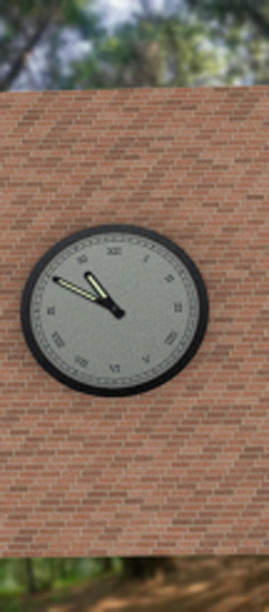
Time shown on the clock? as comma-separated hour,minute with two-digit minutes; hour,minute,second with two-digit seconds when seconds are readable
10,50
